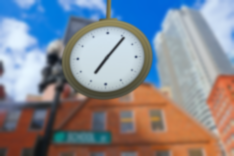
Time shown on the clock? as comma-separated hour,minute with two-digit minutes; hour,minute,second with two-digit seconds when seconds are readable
7,06
